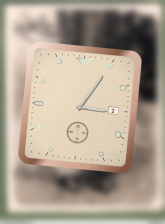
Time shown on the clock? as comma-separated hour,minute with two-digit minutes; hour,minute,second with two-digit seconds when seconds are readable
3,05
